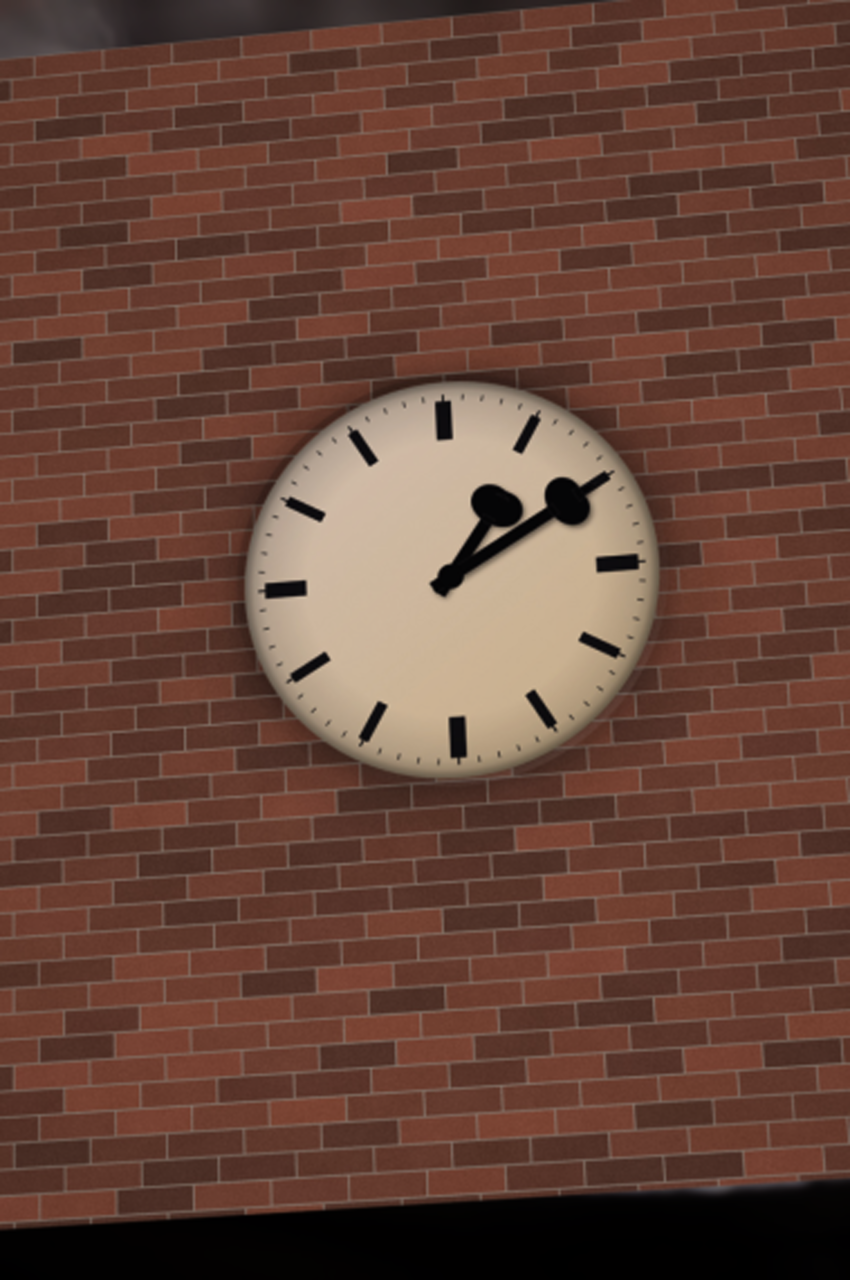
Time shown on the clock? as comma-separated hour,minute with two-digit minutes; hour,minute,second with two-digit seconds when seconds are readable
1,10
